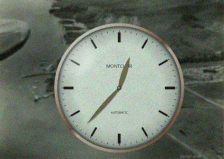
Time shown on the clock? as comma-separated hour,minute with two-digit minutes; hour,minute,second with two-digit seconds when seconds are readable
12,37
